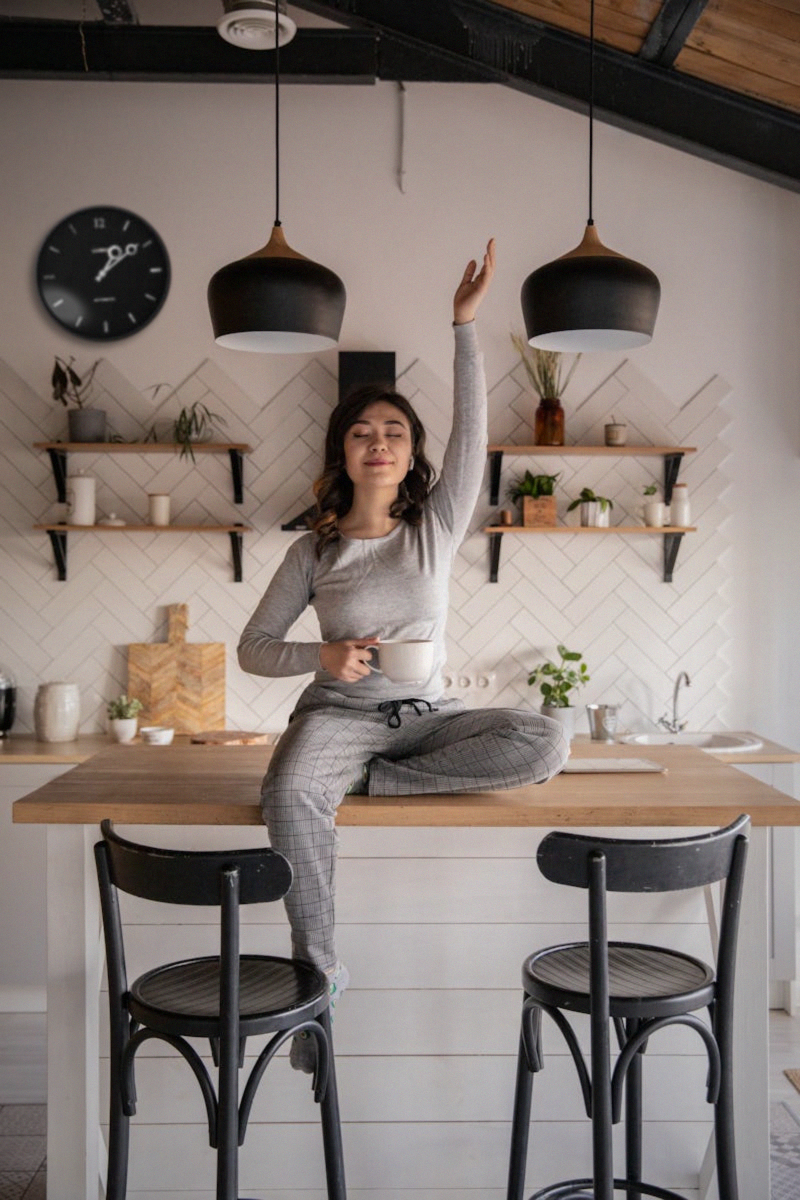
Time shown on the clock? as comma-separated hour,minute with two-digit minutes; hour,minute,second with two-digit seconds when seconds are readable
1,09
